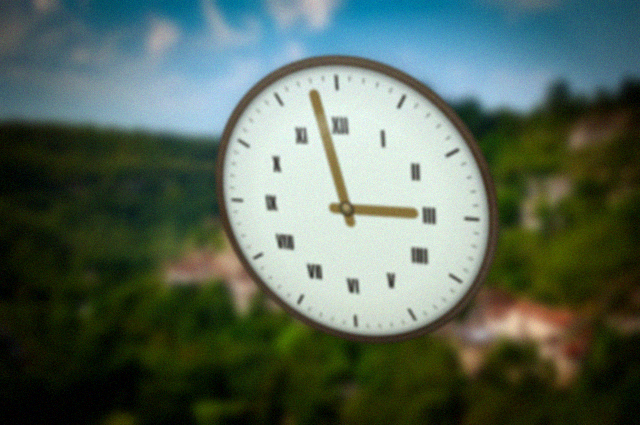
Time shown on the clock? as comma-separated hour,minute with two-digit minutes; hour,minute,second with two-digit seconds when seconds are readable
2,58
